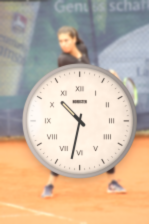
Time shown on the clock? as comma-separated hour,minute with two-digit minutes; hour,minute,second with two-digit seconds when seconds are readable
10,32
